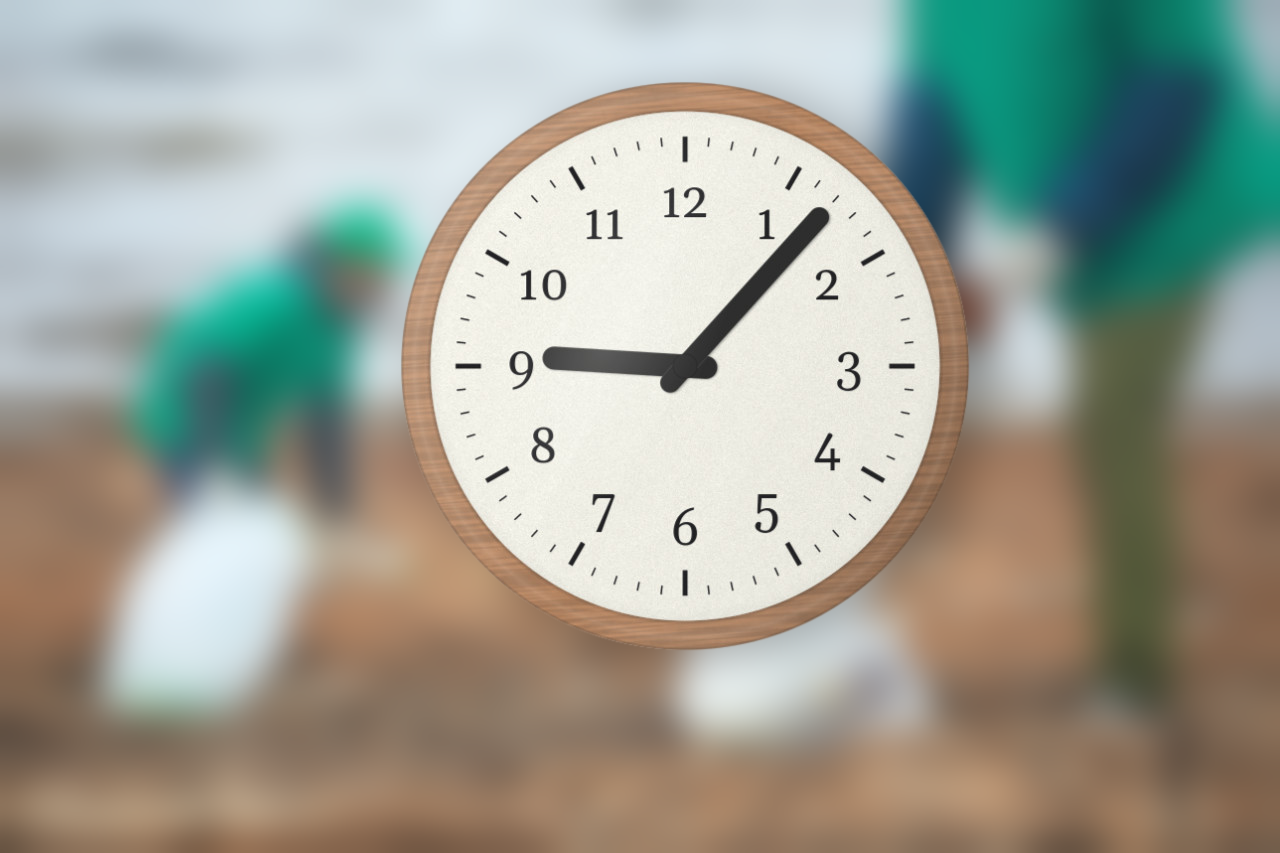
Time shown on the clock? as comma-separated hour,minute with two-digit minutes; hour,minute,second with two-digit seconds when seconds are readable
9,07
